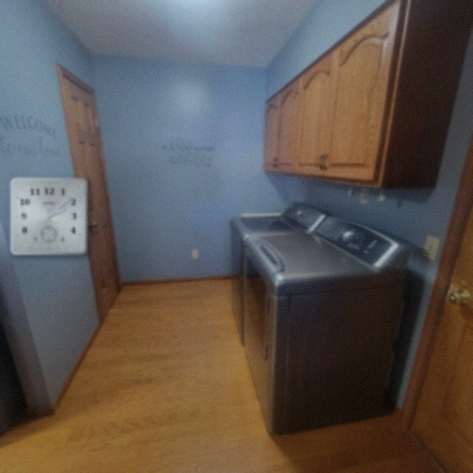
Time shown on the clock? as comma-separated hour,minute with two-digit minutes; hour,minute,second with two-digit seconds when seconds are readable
2,08
